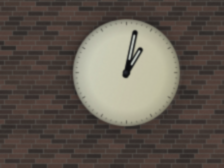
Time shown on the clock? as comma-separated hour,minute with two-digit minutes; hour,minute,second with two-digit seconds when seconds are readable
1,02
